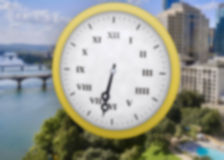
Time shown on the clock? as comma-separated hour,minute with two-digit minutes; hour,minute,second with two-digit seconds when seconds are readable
6,32
